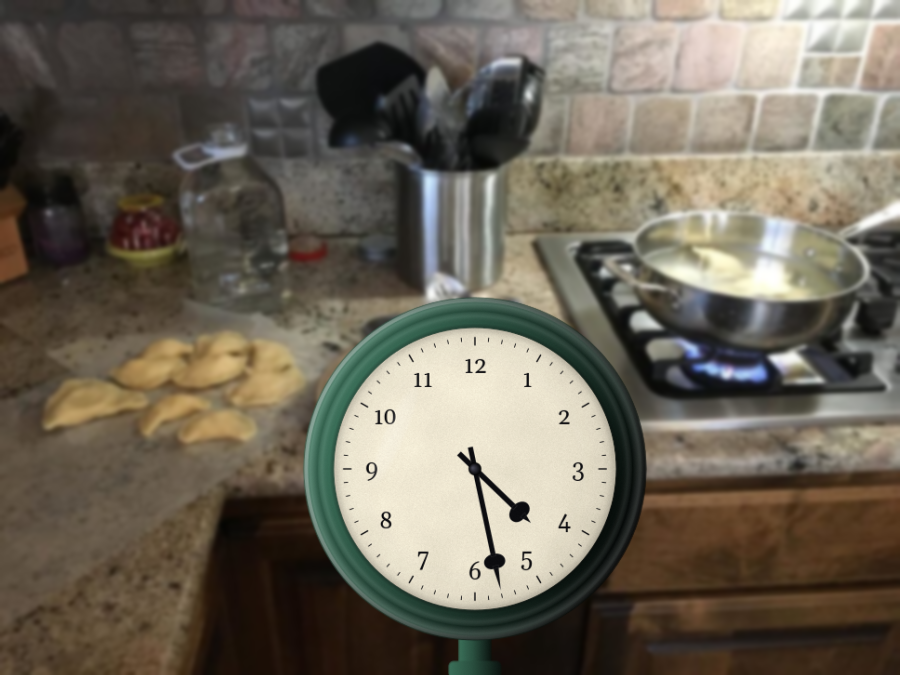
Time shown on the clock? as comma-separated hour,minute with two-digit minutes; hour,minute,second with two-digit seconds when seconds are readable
4,28
